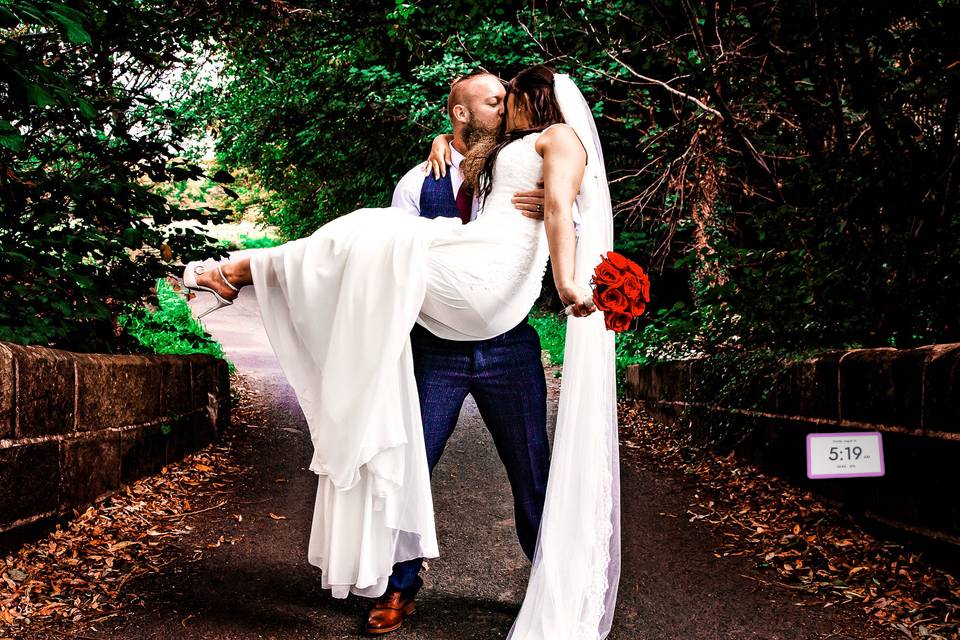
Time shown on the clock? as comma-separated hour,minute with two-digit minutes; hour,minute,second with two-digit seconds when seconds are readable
5,19
